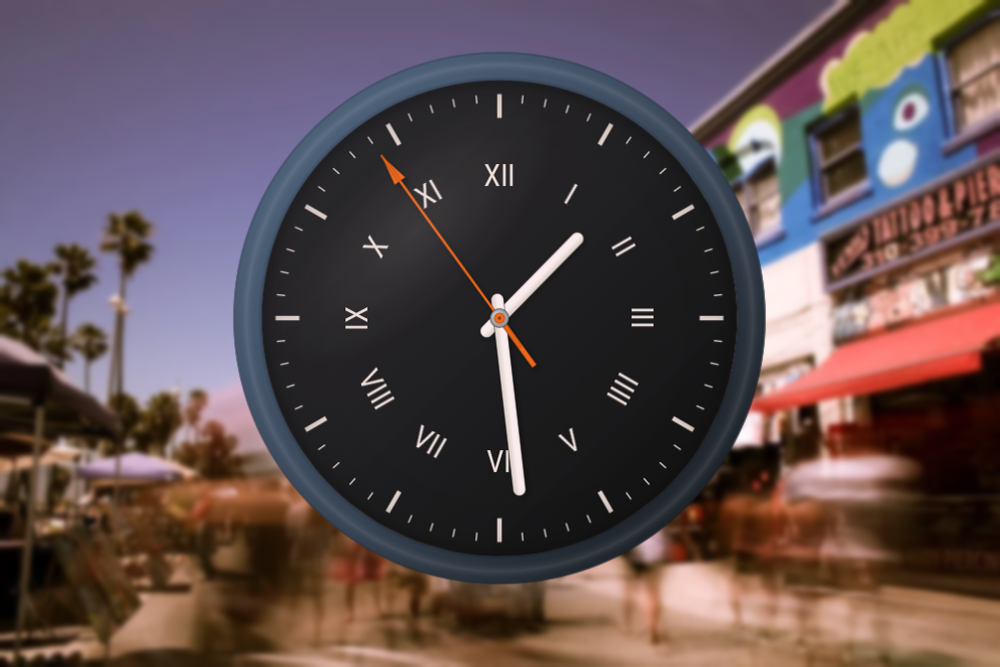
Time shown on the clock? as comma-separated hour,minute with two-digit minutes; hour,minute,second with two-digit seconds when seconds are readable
1,28,54
